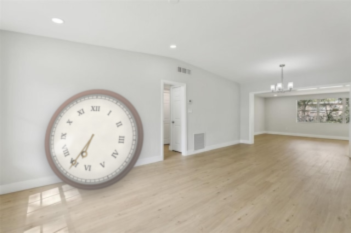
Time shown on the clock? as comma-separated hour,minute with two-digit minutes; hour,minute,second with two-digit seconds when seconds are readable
6,35
